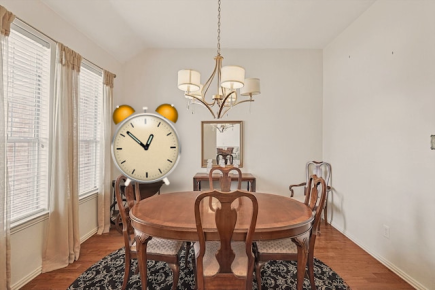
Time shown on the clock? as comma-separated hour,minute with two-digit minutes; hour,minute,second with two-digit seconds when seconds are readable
12,52
